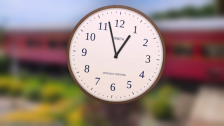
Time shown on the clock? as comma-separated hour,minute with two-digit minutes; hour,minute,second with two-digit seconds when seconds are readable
12,57
